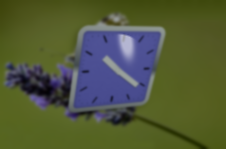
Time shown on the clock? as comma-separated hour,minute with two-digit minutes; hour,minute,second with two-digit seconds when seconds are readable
10,21
